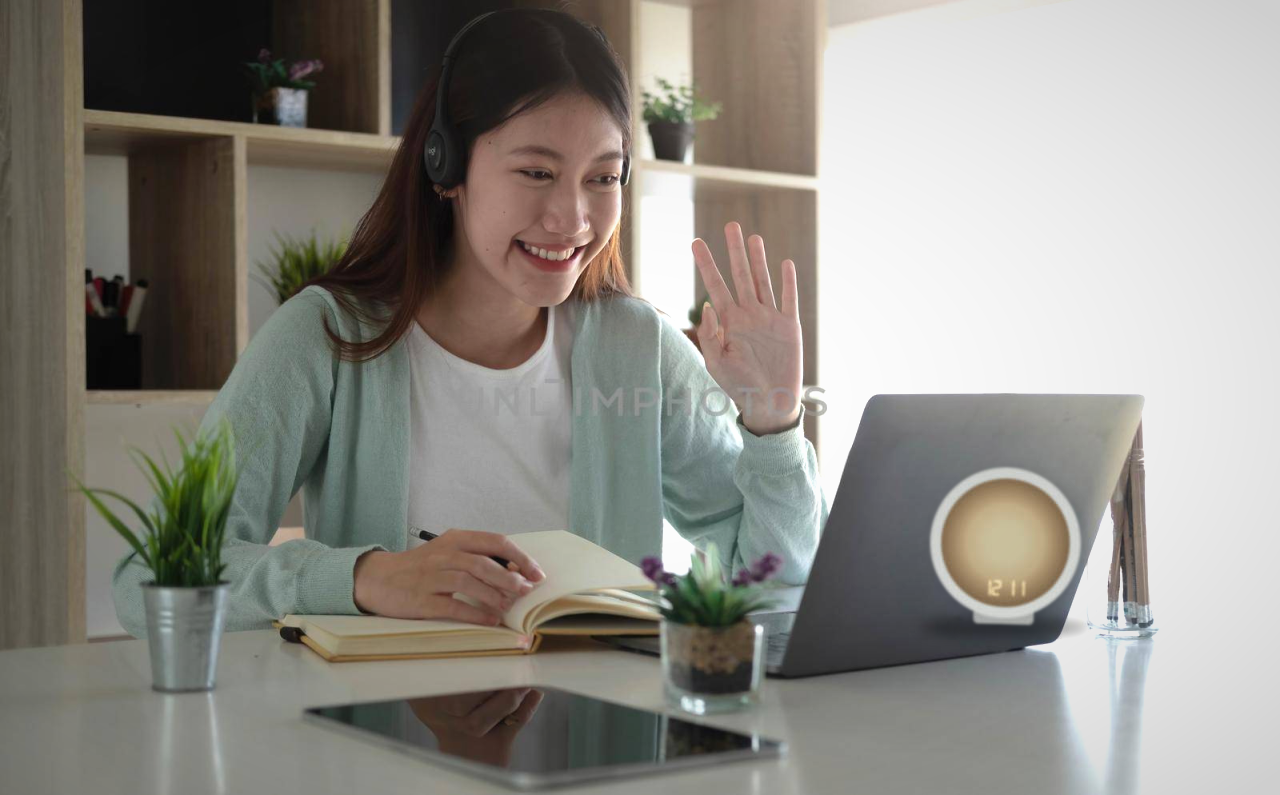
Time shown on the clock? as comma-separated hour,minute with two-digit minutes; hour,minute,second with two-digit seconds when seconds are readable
12,11
